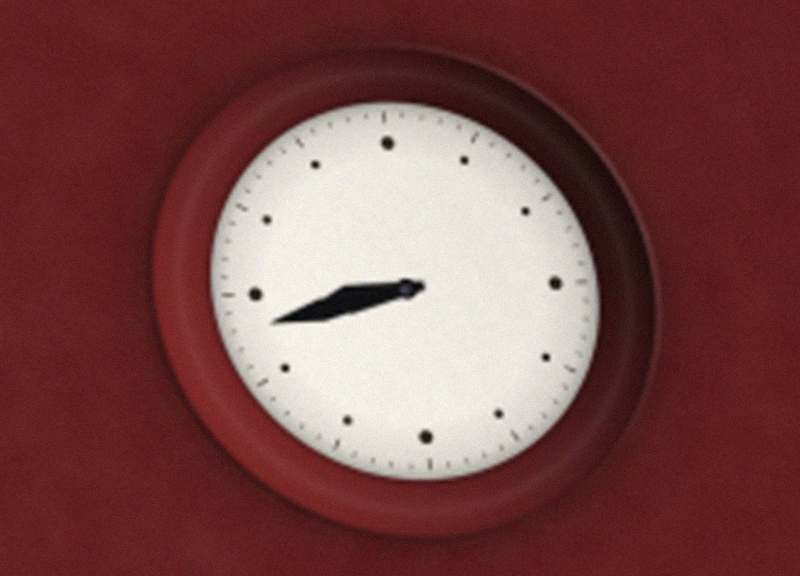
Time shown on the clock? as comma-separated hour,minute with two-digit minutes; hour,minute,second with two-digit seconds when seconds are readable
8,43
